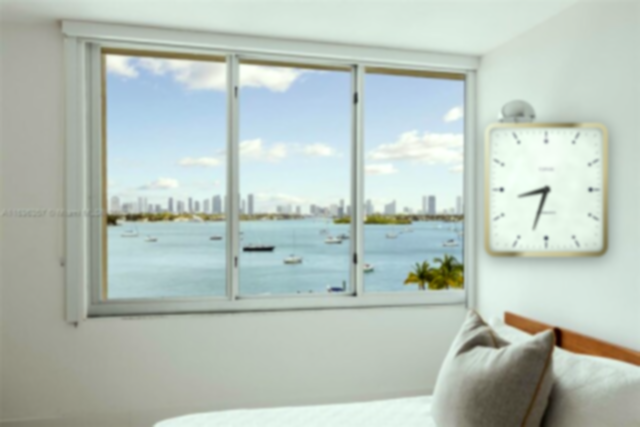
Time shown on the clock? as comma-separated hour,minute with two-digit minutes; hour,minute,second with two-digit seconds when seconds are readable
8,33
